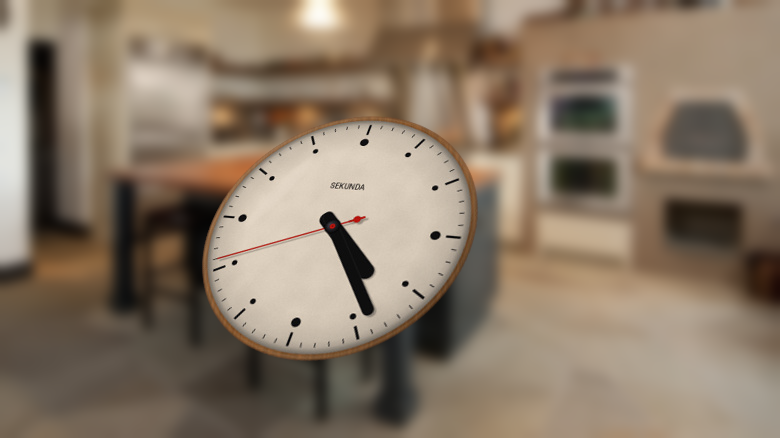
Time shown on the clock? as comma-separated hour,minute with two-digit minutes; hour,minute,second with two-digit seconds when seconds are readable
4,23,41
